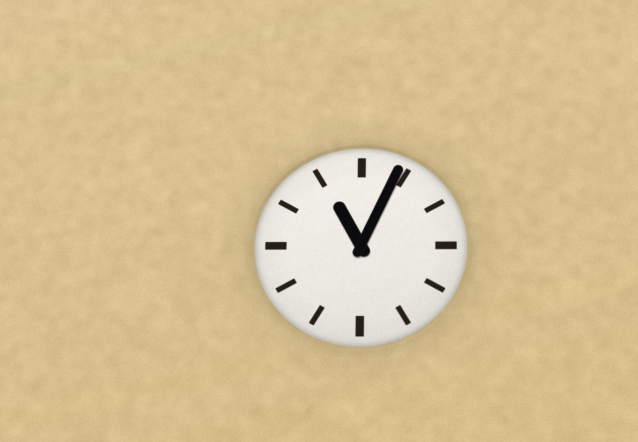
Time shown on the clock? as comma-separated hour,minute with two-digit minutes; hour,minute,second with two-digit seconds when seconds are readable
11,04
